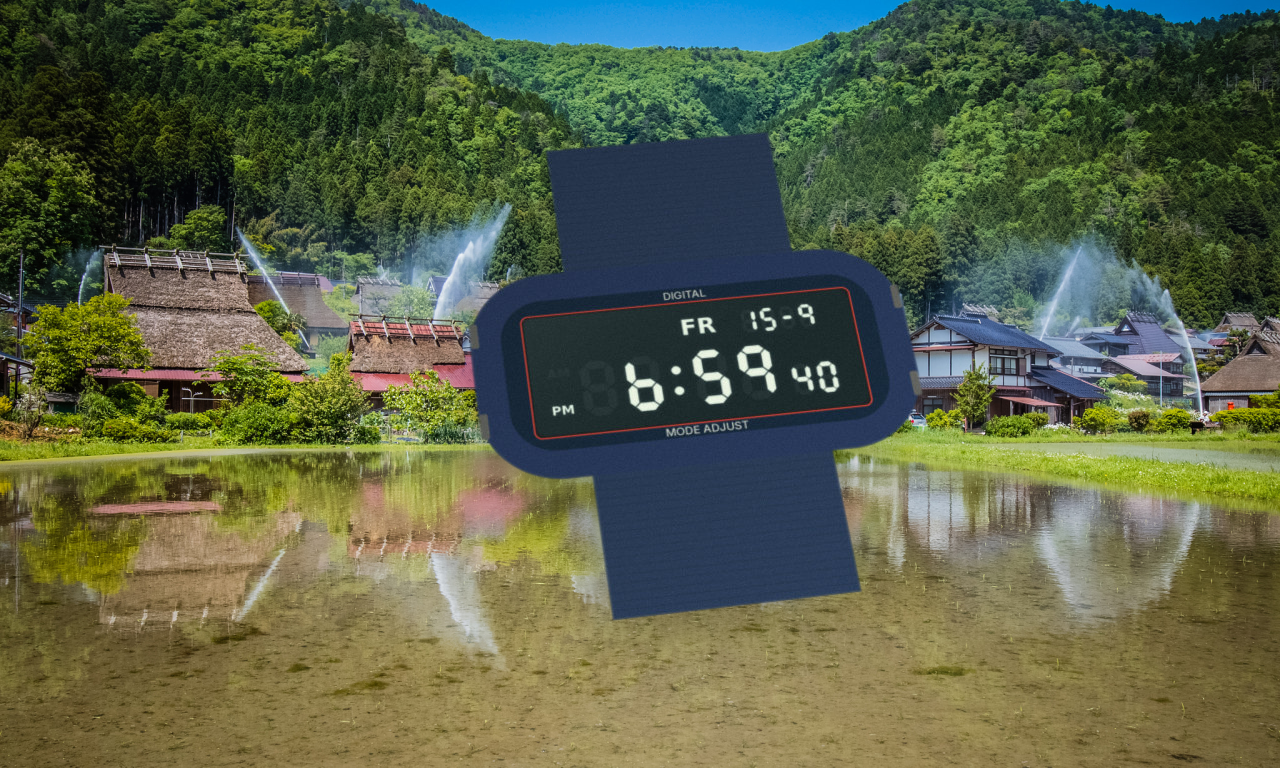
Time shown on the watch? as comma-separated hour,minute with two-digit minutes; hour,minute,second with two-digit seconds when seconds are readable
6,59,40
